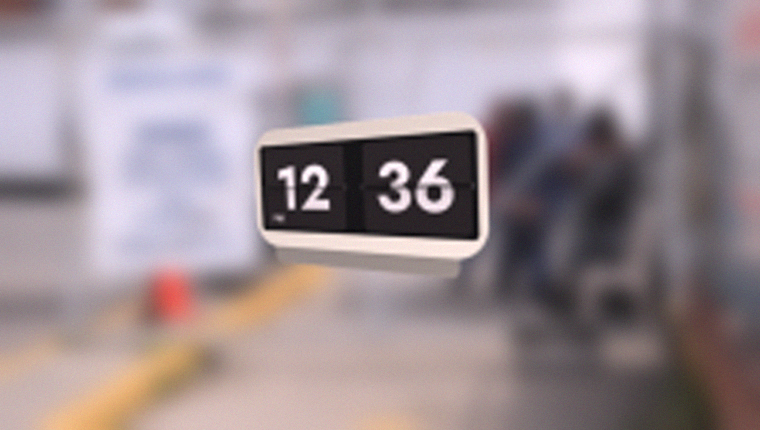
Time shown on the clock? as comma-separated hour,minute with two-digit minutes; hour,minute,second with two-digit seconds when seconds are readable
12,36
